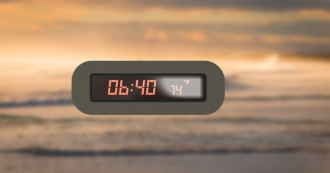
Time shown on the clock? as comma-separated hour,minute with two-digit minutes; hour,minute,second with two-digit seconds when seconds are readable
6,40
